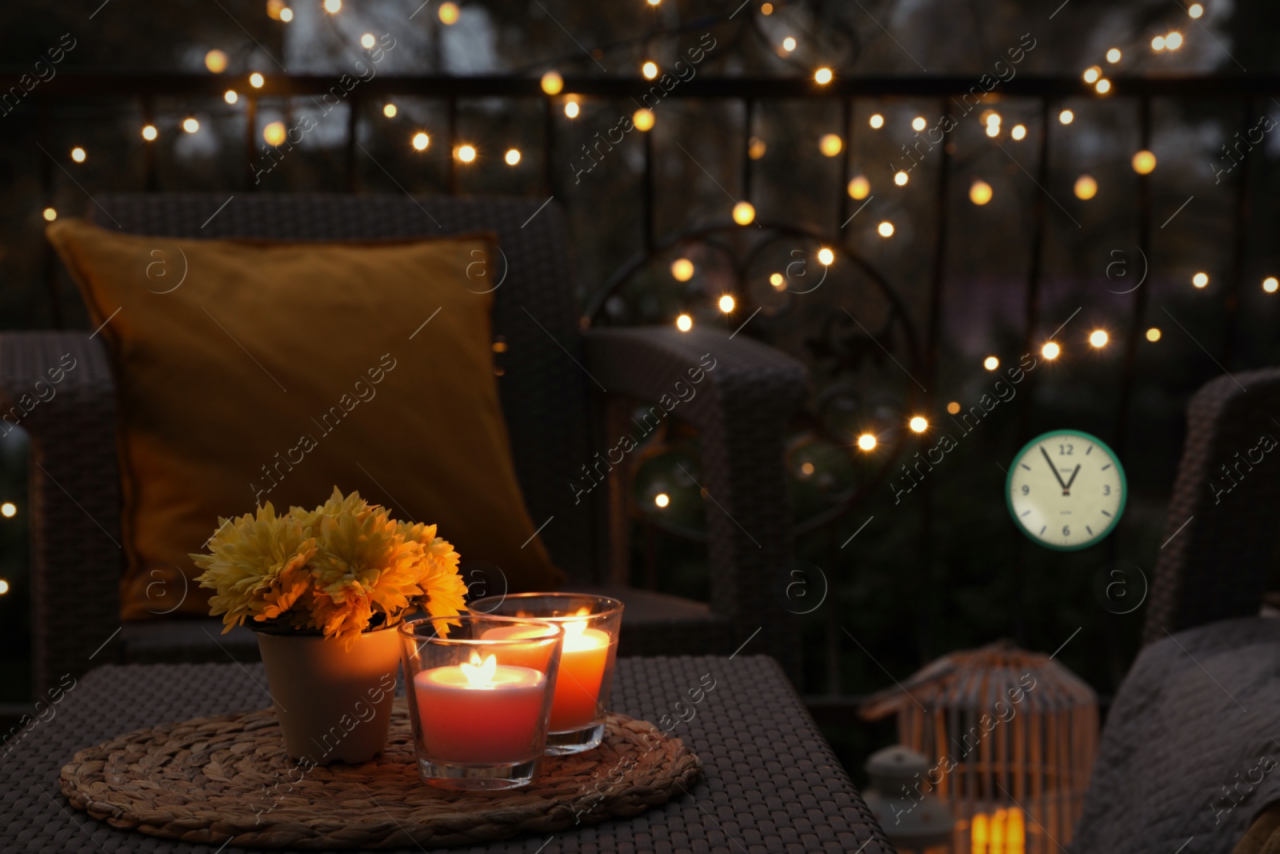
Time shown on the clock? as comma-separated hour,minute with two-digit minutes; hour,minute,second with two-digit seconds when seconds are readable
12,55
